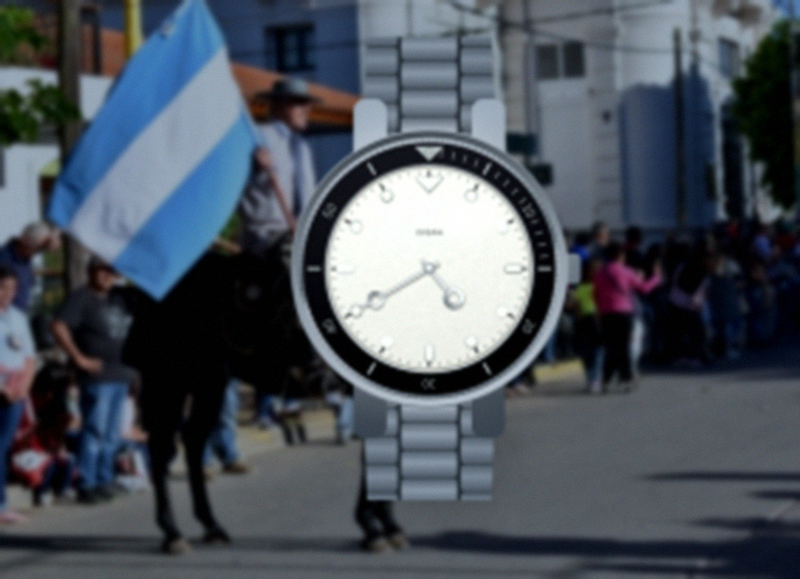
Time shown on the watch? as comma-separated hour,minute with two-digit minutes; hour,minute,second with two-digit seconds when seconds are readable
4,40
